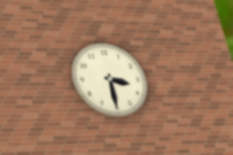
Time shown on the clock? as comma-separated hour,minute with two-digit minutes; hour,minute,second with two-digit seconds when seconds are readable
3,30
